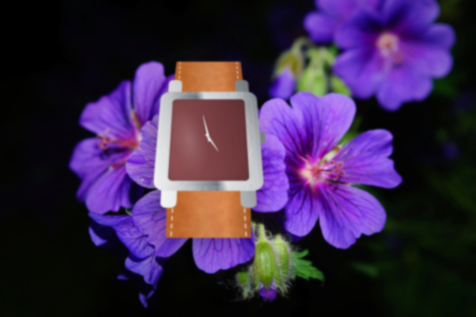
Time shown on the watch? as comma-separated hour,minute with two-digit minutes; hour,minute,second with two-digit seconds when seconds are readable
4,58
